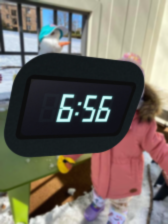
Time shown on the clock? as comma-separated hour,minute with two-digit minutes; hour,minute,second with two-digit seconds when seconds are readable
6,56
